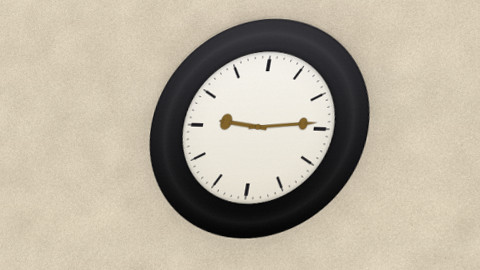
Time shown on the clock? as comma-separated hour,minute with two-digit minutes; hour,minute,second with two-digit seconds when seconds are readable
9,14
